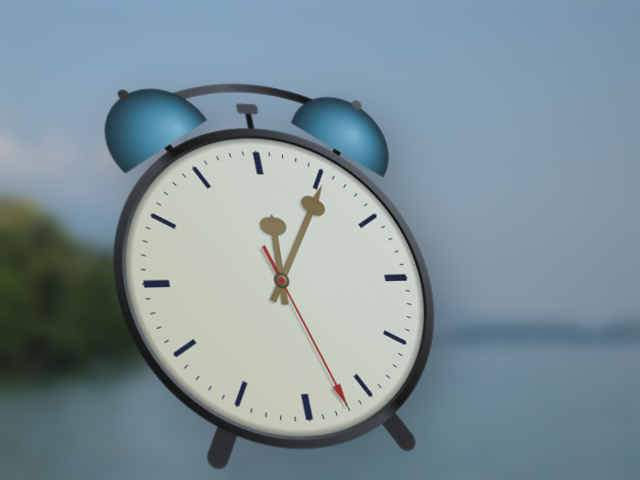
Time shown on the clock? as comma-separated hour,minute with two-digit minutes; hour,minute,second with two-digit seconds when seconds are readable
12,05,27
